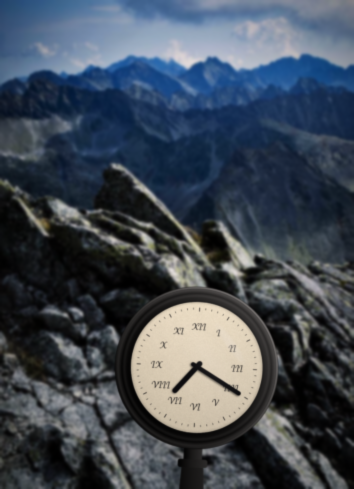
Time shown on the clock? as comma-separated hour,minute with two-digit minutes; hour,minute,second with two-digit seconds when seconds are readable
7,20
